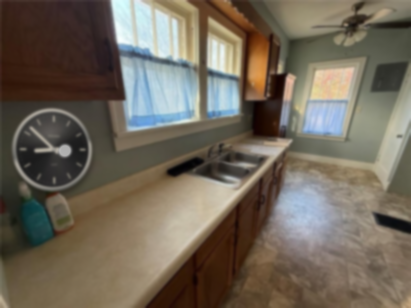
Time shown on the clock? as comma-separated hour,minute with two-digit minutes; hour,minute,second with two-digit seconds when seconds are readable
8,52
